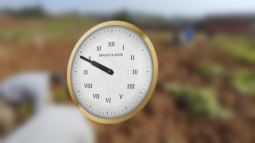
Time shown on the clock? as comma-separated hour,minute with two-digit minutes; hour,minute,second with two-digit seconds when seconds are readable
9,49
